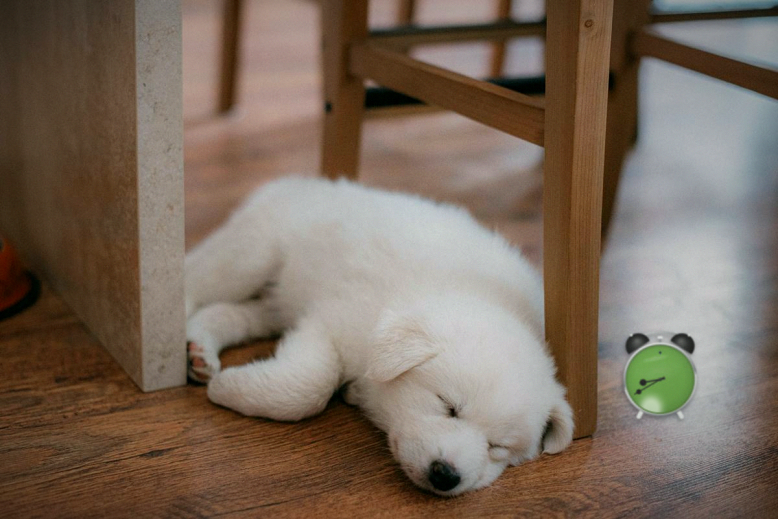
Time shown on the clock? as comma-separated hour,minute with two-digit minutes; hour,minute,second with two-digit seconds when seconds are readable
8,40
